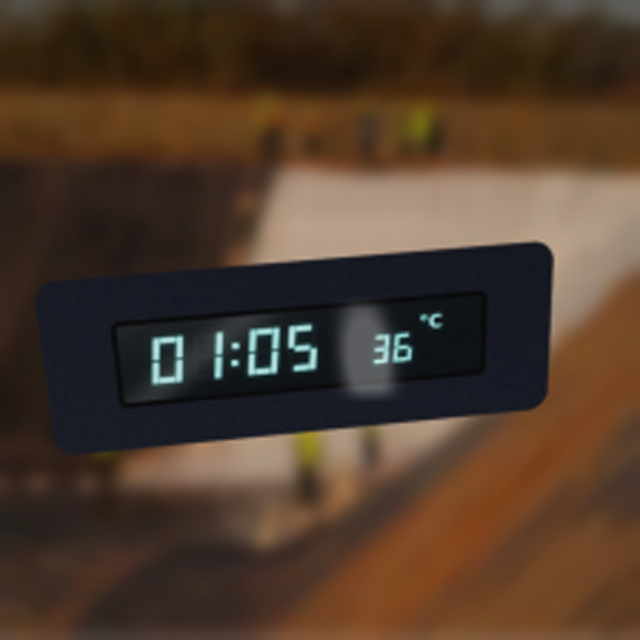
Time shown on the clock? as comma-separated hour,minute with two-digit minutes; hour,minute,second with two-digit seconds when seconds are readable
1,05
